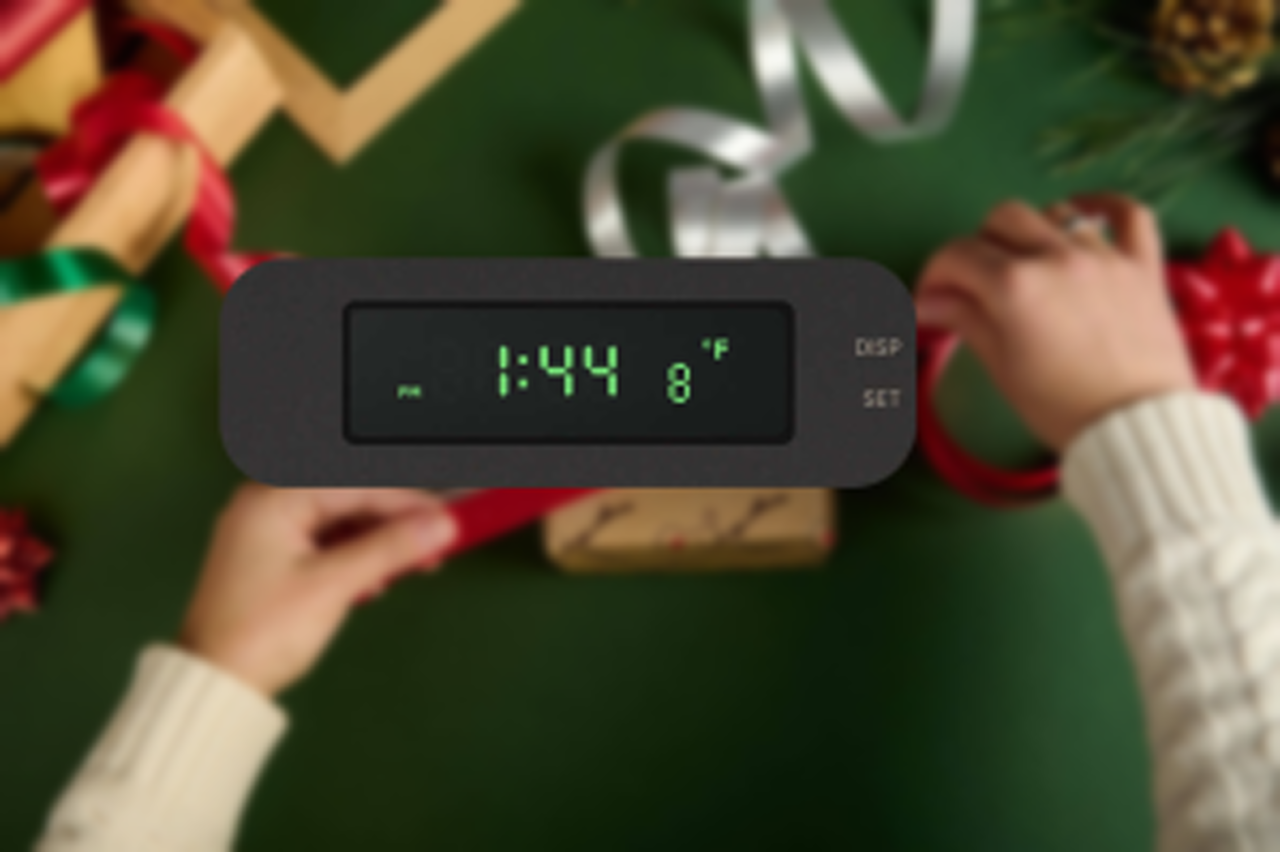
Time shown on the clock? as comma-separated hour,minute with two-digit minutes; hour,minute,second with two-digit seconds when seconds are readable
1,44
